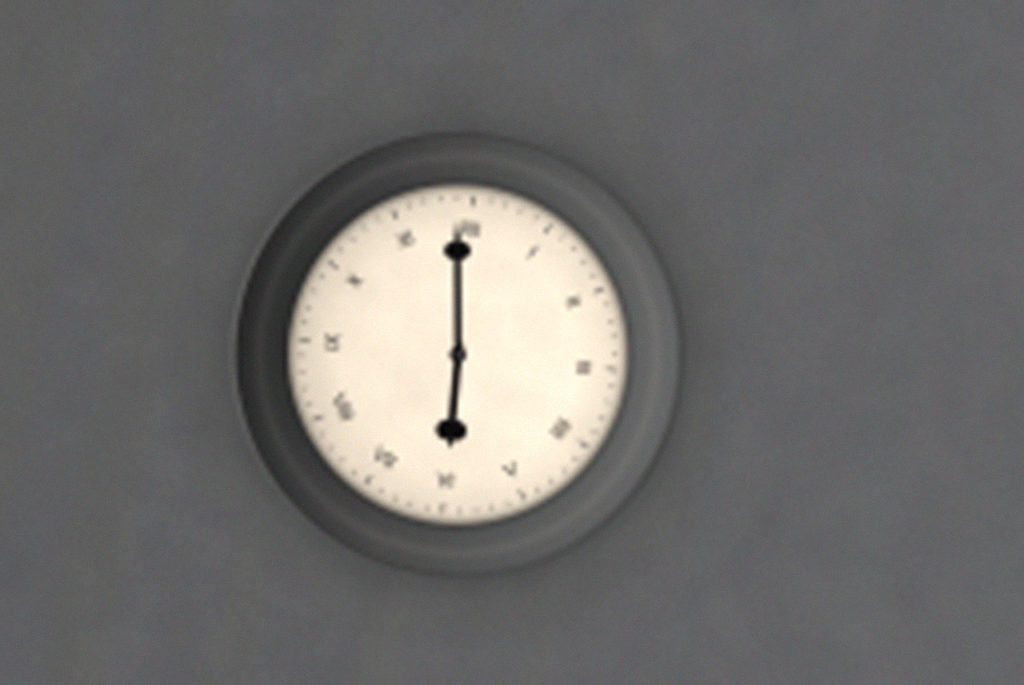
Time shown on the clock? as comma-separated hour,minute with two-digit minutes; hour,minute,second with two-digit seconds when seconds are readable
5,59
